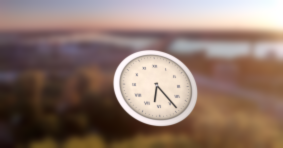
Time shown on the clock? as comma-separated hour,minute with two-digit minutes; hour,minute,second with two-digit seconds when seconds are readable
6,24
